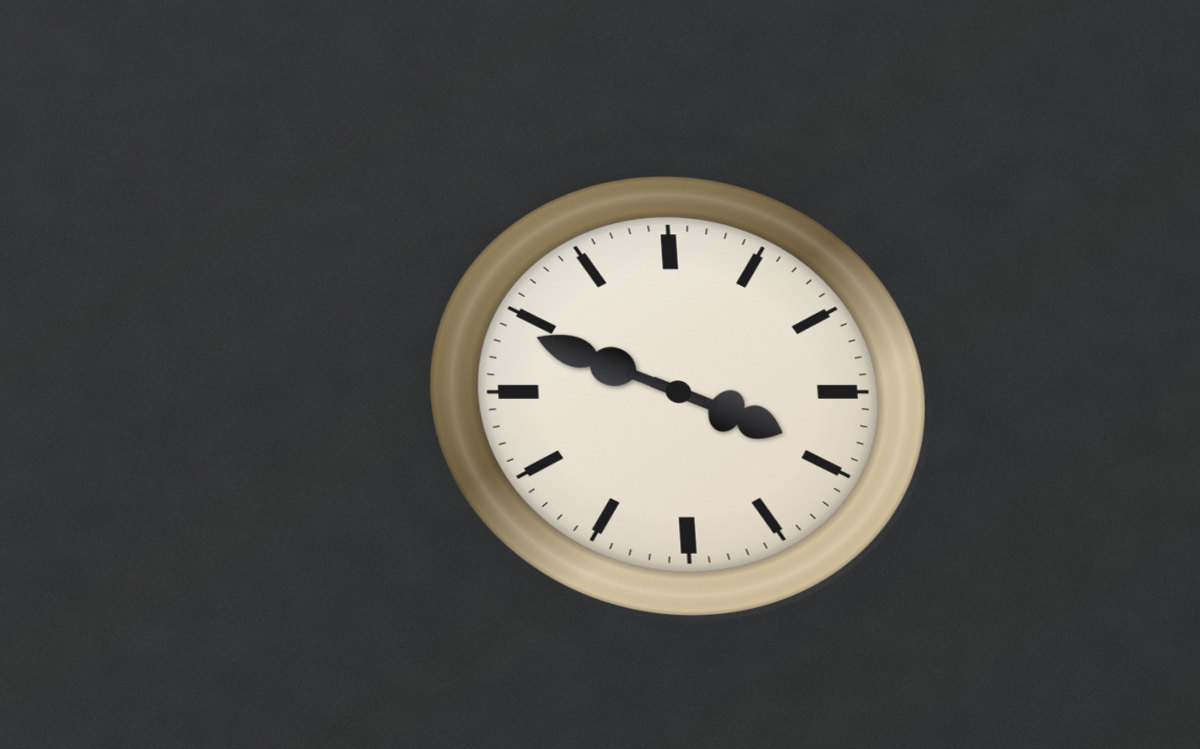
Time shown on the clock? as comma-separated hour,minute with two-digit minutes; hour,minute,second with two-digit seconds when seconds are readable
3,49
